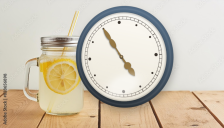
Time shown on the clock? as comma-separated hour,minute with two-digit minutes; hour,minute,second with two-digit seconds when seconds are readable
4,55
